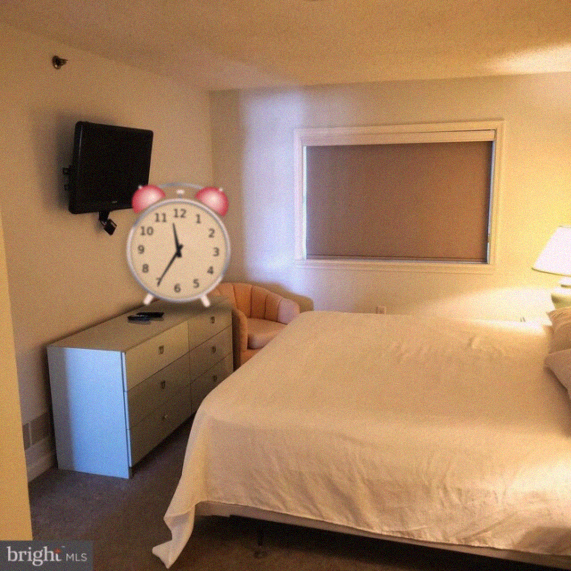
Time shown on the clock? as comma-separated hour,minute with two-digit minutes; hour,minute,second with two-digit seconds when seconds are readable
11,35
